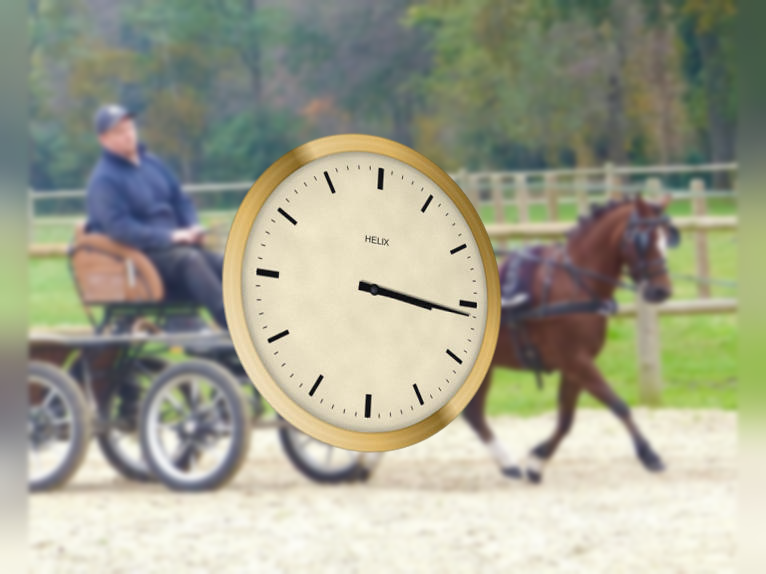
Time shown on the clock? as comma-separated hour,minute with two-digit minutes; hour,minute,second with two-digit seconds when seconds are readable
3,16
